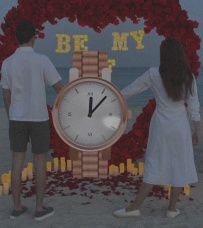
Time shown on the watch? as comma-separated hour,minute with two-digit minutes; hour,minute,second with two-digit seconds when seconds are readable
12,07
